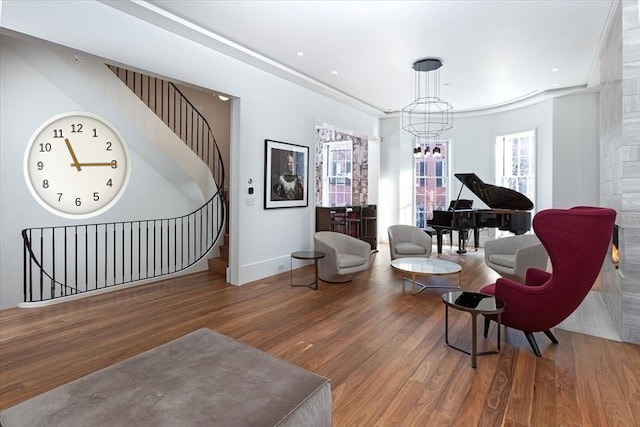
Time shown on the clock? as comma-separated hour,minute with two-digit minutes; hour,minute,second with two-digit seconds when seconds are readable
11,15
